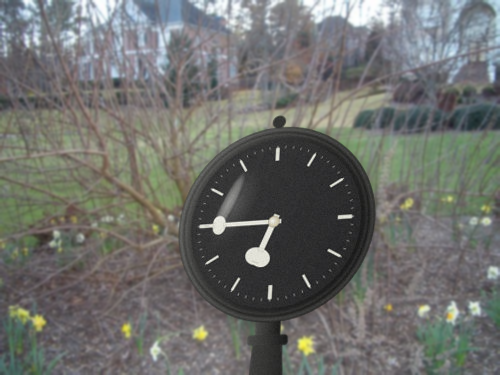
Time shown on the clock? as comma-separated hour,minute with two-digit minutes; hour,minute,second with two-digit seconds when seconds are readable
6,45
